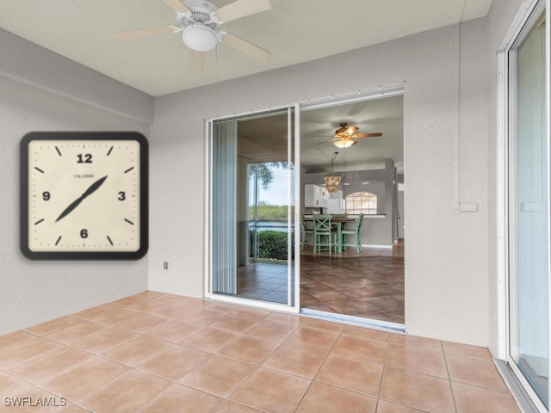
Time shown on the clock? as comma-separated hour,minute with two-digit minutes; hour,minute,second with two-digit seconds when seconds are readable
1,38
